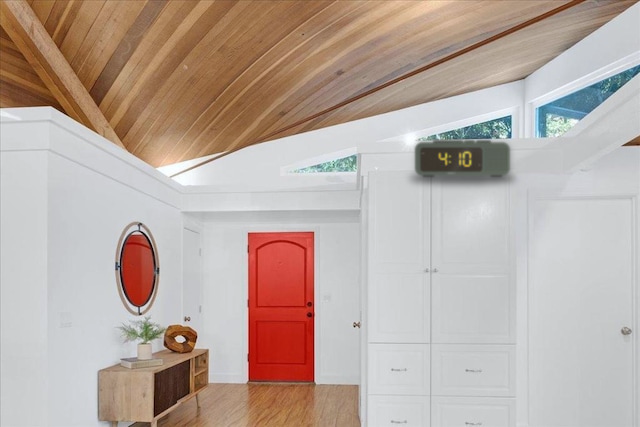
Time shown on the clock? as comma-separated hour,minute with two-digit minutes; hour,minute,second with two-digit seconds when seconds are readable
4,10
